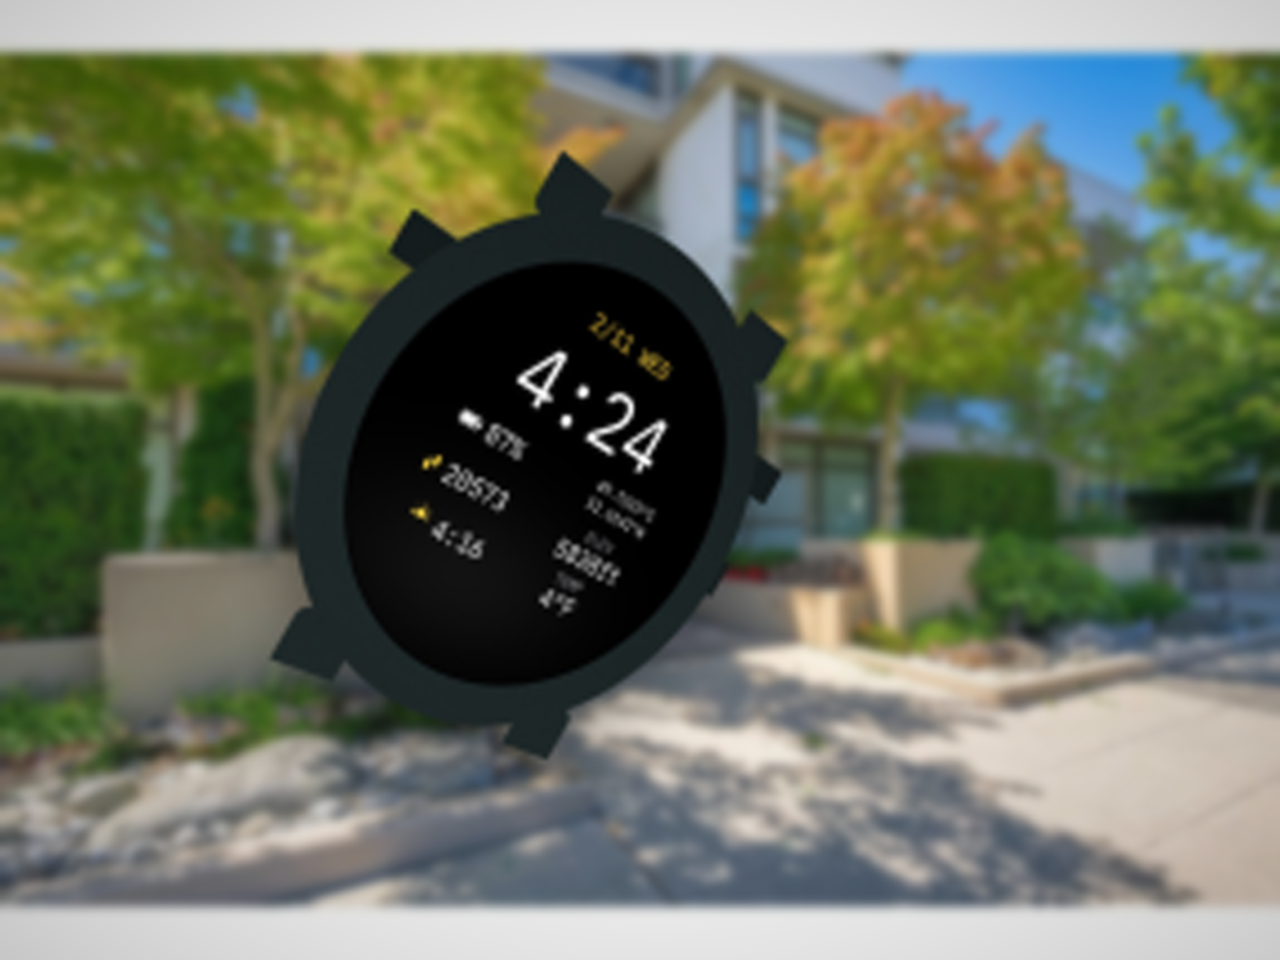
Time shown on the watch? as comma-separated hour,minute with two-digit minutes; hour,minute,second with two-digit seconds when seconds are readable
4,24
